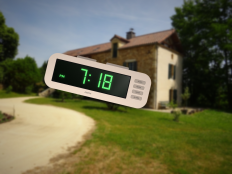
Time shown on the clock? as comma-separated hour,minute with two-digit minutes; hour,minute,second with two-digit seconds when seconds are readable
7,18
